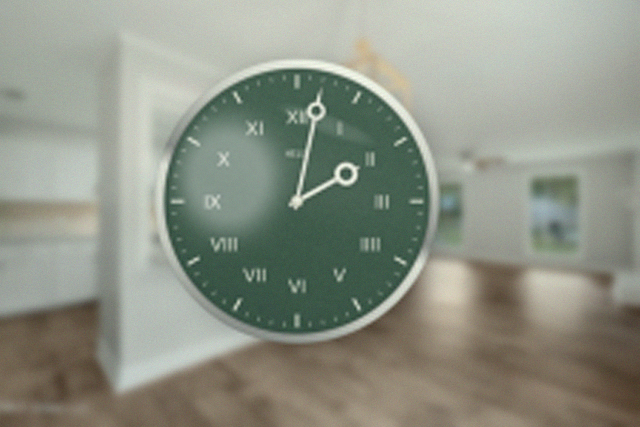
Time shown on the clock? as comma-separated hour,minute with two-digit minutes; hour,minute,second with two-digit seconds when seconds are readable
2,02
